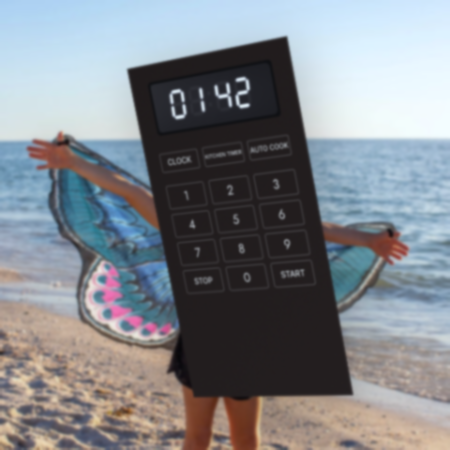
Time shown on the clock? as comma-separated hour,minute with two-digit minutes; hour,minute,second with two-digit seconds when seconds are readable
1,42
